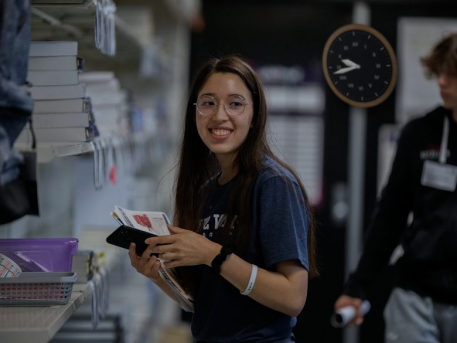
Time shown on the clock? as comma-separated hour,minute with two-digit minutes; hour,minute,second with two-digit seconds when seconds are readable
9,43
